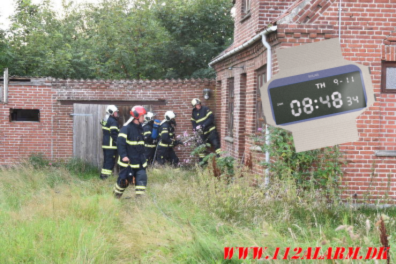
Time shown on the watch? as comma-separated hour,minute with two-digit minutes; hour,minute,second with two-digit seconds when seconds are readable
8,48,34
